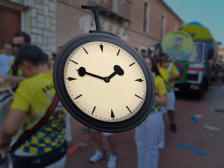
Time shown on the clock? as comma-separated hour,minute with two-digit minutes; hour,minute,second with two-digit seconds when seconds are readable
1,48
